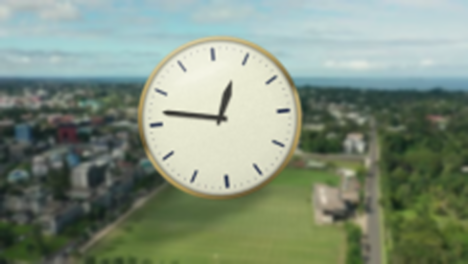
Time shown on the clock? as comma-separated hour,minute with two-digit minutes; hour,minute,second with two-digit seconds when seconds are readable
12,47
